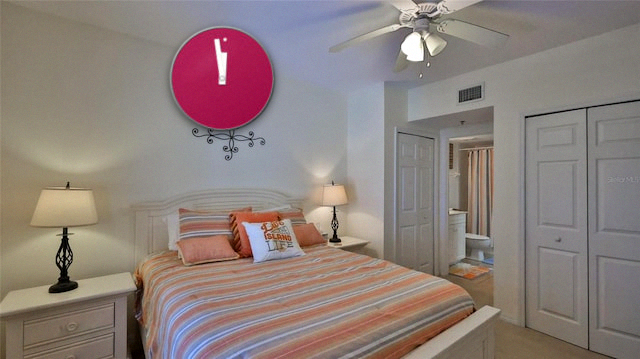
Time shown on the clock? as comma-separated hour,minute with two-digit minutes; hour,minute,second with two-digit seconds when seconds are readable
11,58
